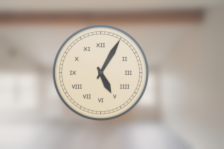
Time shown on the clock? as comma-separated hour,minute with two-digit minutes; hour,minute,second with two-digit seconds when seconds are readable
5,05
